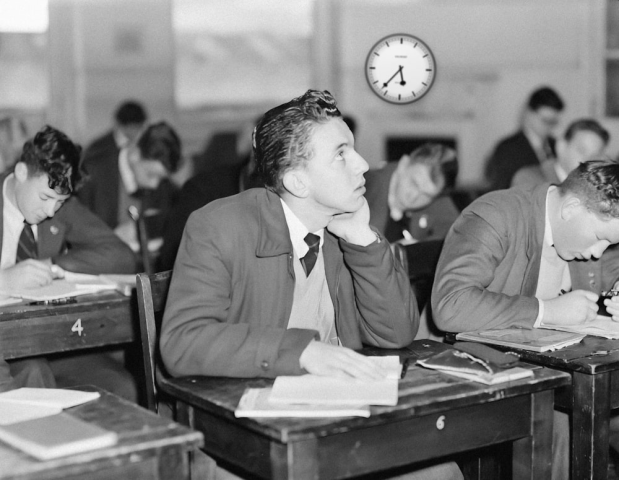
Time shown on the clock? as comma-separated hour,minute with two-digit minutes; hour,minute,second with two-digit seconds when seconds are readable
5,37
